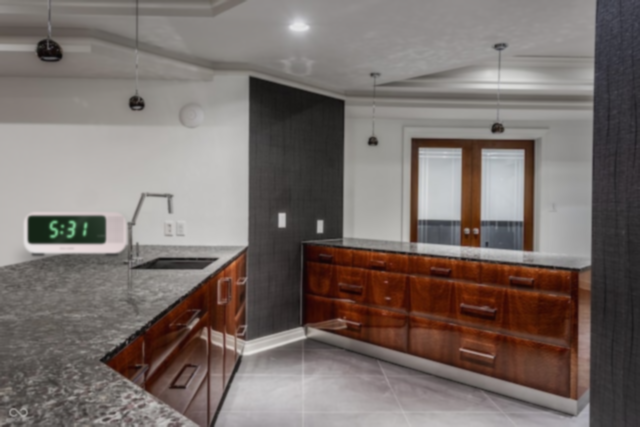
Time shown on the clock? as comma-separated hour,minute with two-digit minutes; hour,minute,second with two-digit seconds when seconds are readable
5,31
